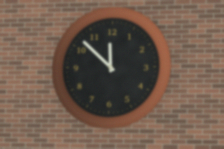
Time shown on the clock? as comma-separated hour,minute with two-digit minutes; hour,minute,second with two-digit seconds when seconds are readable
11,52
